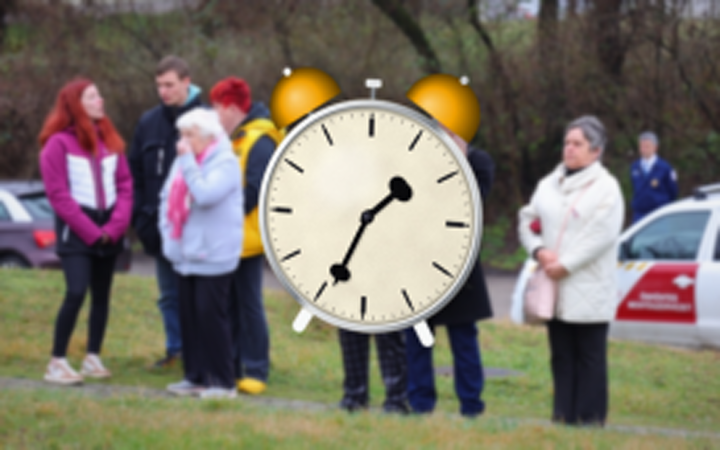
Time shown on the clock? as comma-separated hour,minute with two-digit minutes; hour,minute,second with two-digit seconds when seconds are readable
1,34
